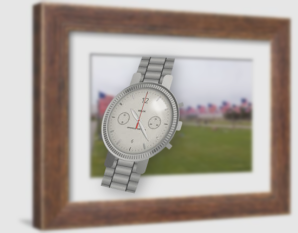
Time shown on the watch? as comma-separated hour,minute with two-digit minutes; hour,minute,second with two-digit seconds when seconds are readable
10,23
